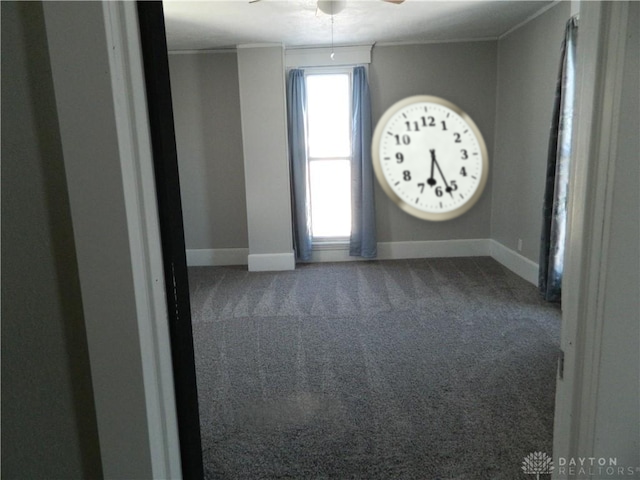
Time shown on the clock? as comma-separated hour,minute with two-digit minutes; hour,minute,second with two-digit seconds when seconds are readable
6,27
